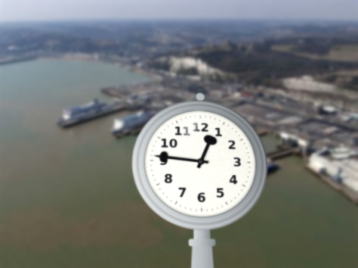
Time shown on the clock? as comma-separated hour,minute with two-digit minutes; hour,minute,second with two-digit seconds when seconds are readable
12,46
